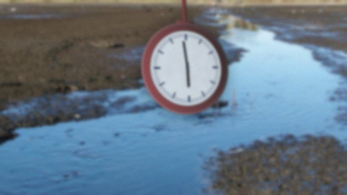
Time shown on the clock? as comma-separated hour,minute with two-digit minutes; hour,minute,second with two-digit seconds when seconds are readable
5,59
